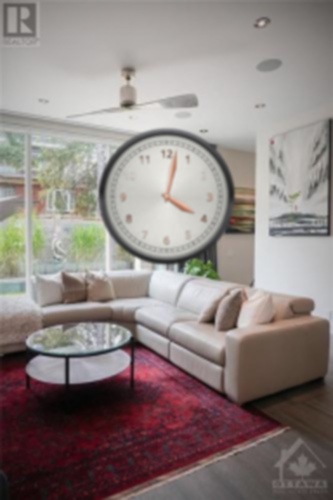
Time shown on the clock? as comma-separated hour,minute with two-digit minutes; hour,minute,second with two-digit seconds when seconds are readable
4,02
